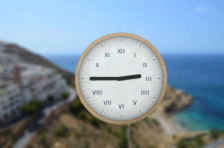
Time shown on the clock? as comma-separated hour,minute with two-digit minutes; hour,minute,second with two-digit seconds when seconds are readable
2,45
